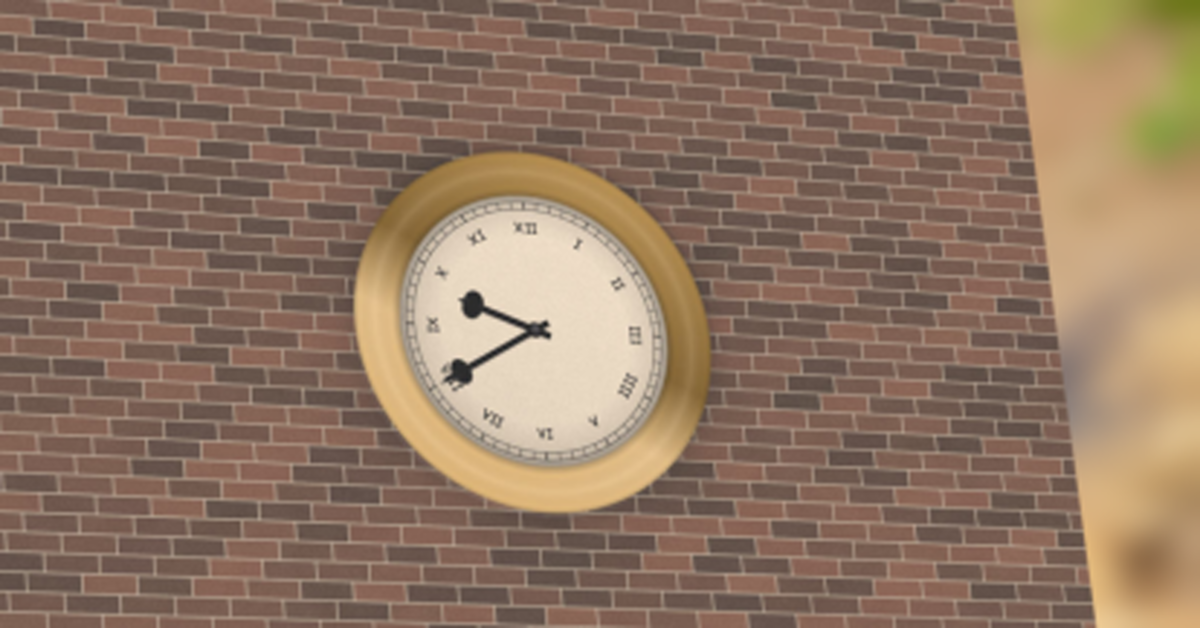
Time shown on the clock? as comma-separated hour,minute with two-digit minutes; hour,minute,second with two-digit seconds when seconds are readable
9,40
